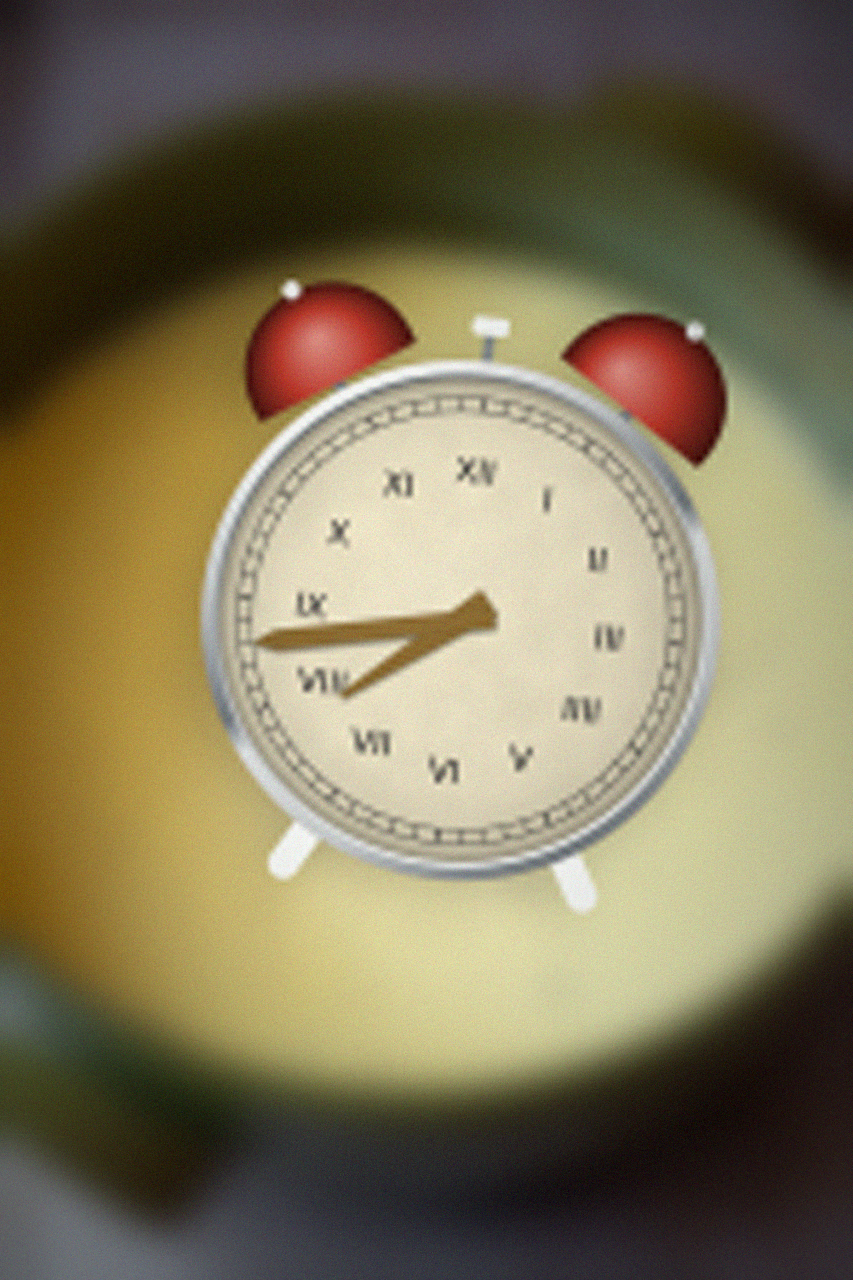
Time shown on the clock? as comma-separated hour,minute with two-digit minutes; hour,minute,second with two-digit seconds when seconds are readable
7,43
